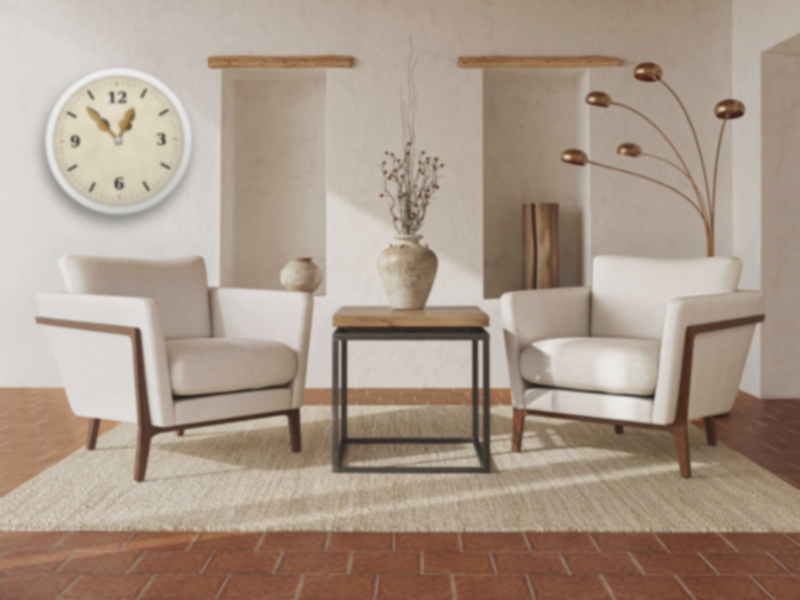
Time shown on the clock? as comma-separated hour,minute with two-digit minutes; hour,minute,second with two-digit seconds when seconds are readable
12,53
